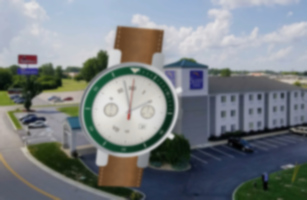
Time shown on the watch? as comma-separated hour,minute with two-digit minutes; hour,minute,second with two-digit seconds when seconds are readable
1,57
